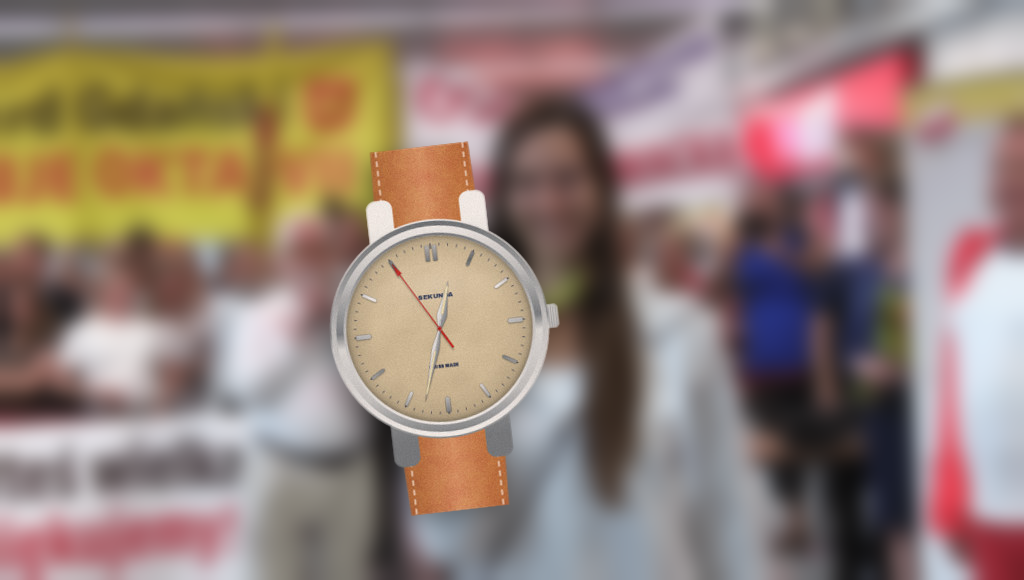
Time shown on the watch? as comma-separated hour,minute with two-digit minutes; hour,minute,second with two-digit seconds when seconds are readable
12,32,55
